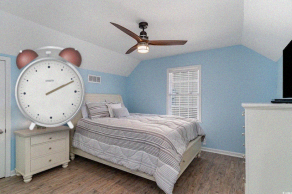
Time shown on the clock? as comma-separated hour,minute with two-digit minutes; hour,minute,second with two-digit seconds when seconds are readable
2,11
